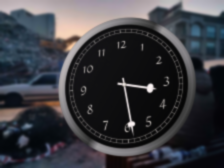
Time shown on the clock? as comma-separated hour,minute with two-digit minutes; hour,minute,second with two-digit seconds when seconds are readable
3,29
